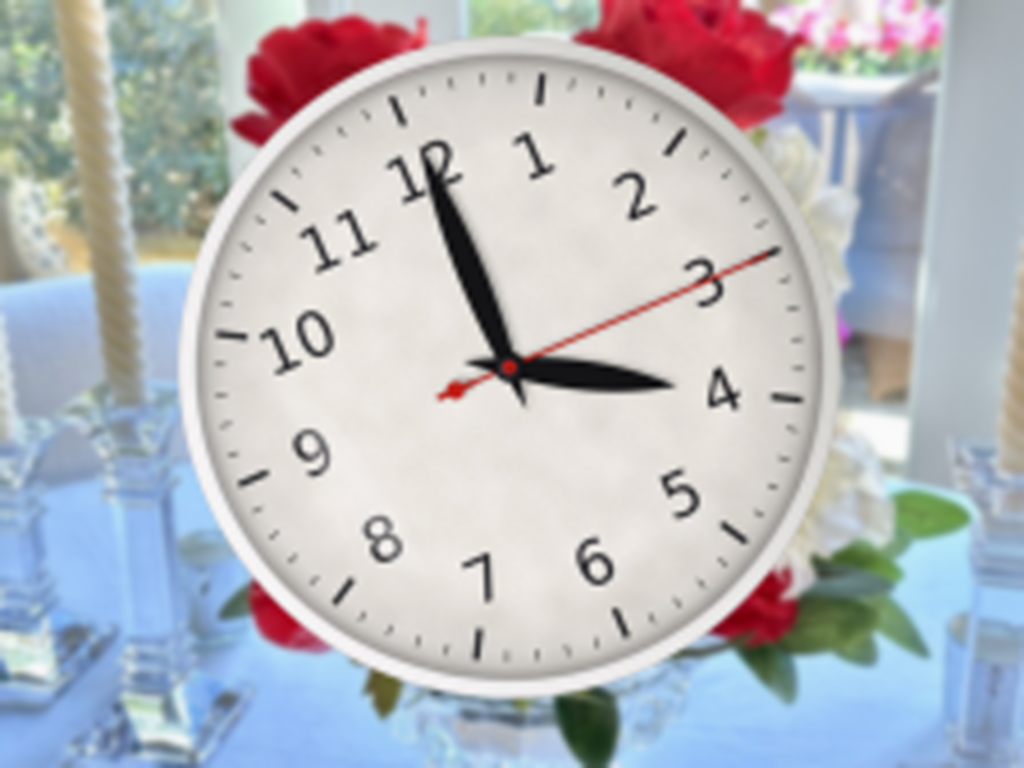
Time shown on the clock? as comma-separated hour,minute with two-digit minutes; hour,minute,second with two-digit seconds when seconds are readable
4,00,15
